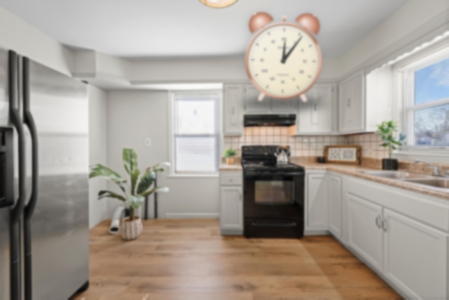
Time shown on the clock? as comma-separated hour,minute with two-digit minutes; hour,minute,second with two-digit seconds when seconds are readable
12,06
